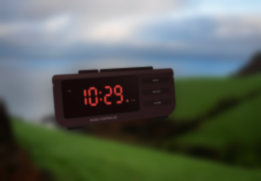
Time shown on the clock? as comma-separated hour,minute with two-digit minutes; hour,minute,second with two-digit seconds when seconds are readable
10,29
